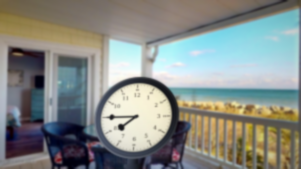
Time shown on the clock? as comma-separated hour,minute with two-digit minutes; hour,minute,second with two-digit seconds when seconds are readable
7,45
